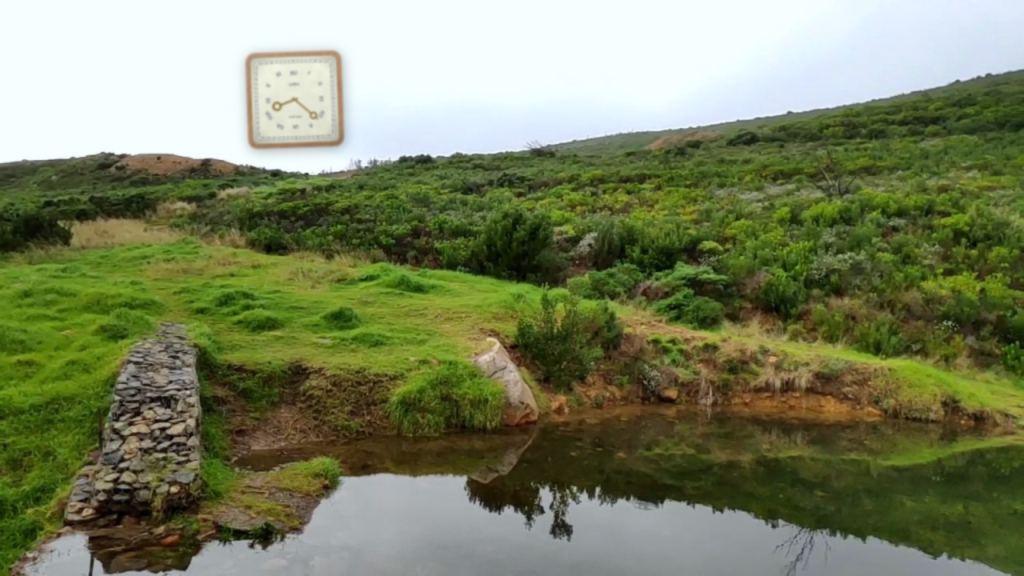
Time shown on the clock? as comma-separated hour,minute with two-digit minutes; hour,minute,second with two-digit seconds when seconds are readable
8,22
